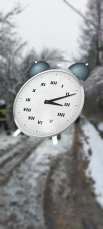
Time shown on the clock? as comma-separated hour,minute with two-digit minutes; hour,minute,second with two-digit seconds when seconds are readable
3,11
